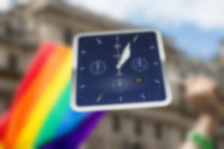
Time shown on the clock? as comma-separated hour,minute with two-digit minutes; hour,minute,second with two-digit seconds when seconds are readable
1,04
